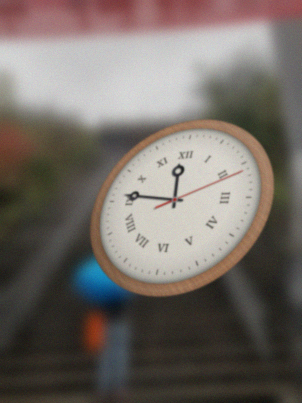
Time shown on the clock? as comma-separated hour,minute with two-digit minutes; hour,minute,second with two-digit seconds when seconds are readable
11,46,11
